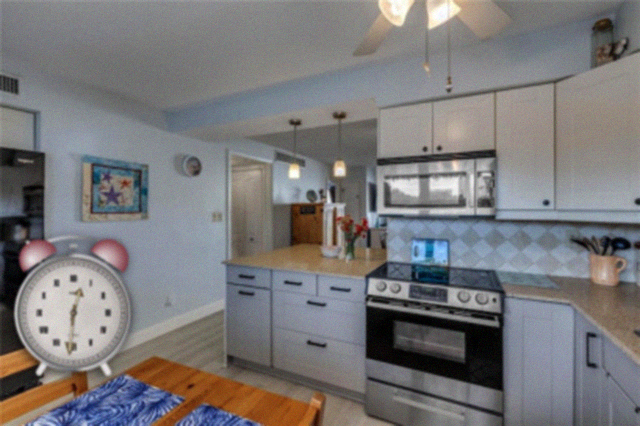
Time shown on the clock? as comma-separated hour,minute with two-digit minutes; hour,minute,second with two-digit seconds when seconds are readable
12,31
